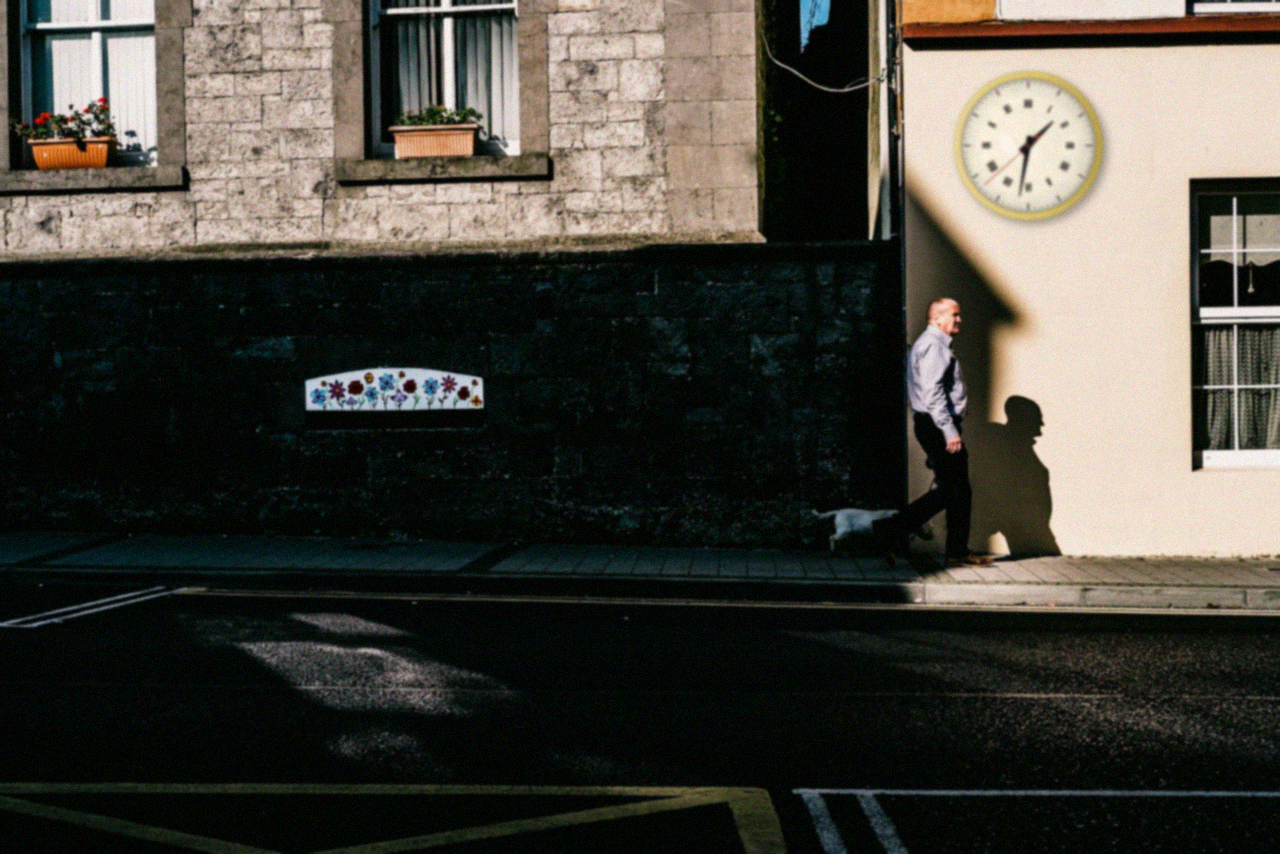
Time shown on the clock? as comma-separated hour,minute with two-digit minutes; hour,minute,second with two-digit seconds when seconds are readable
1,31,38
